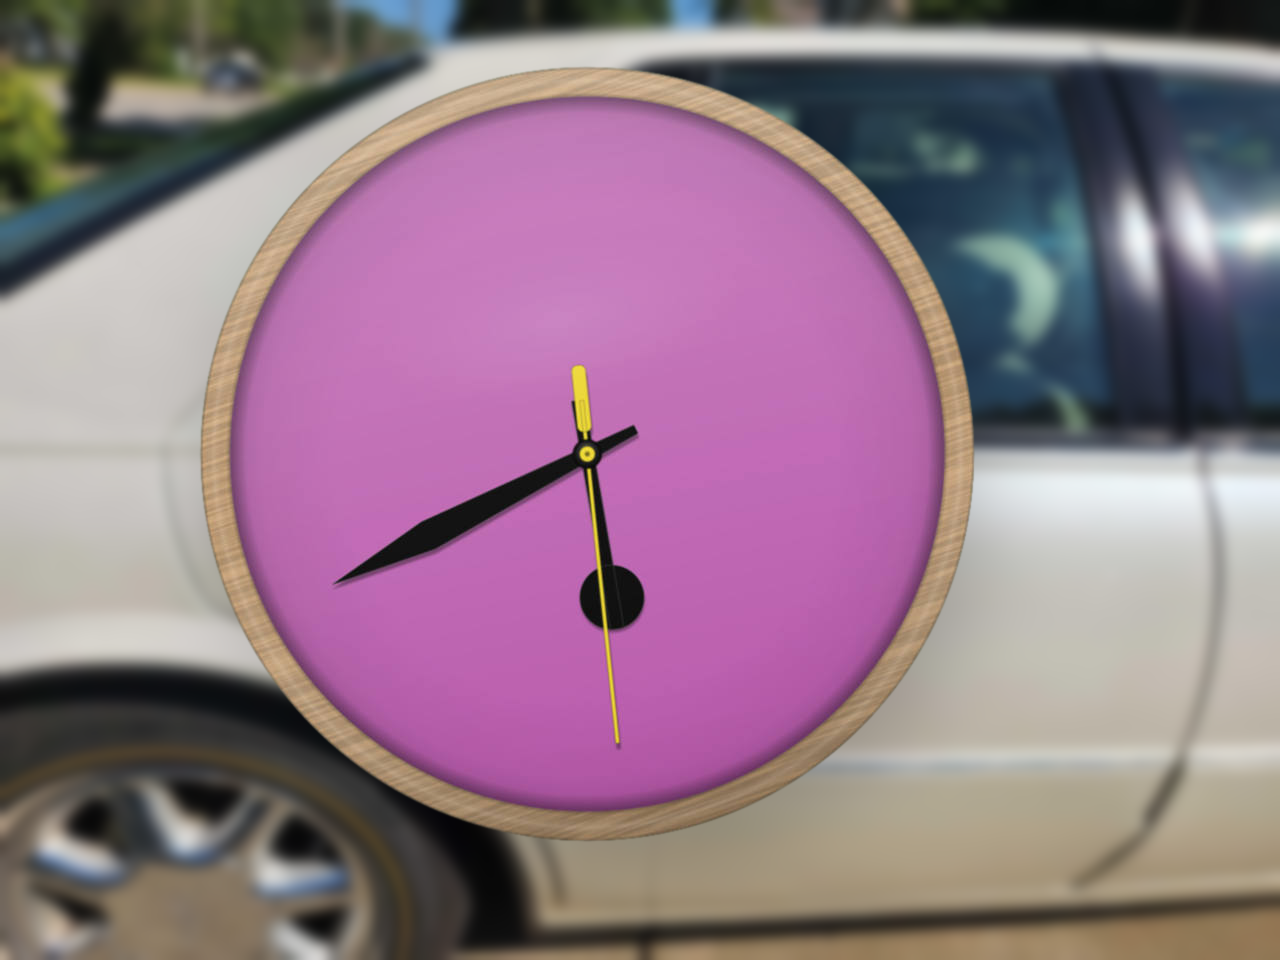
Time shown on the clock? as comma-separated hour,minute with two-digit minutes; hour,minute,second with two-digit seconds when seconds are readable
5,40,29
